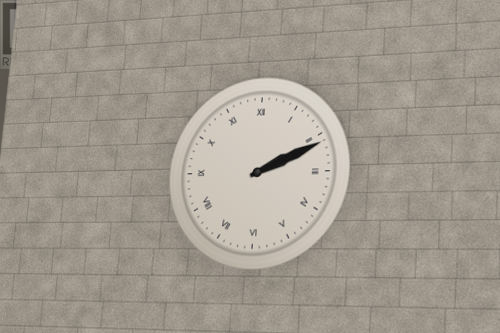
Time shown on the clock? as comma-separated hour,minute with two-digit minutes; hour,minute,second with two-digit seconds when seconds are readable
2,11
